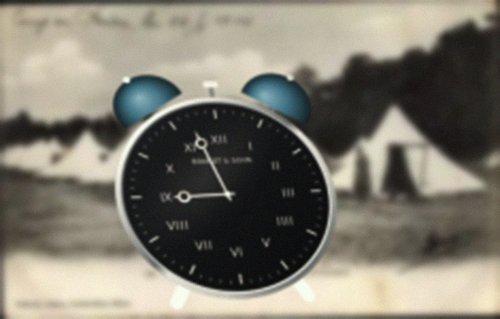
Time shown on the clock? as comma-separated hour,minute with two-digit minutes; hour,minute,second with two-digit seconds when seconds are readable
8,57
